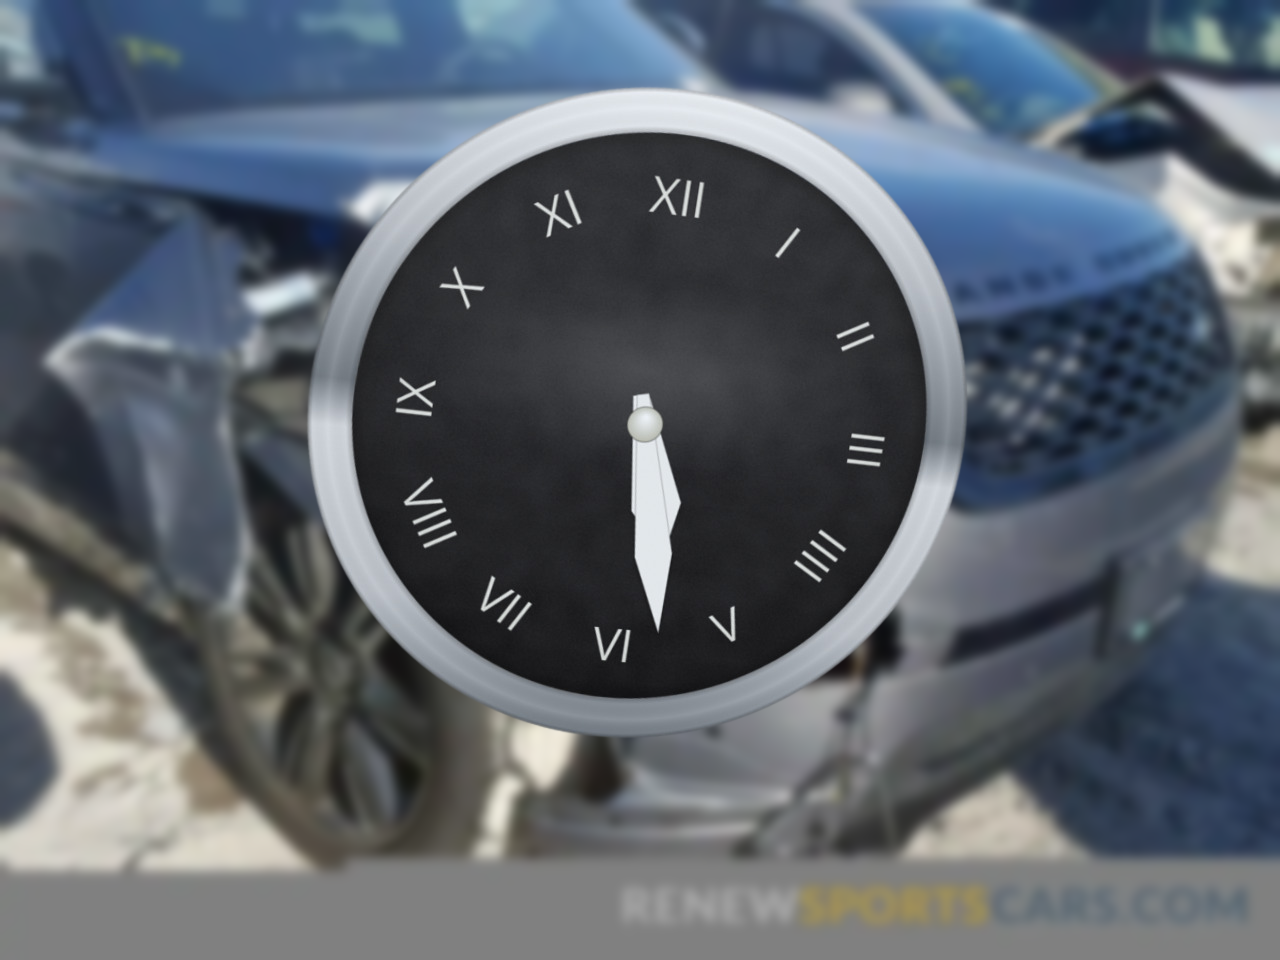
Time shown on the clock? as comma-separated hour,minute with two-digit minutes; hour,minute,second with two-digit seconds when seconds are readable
5,28
